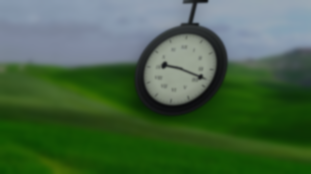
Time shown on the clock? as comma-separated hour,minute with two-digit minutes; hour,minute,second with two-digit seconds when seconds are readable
9,18
